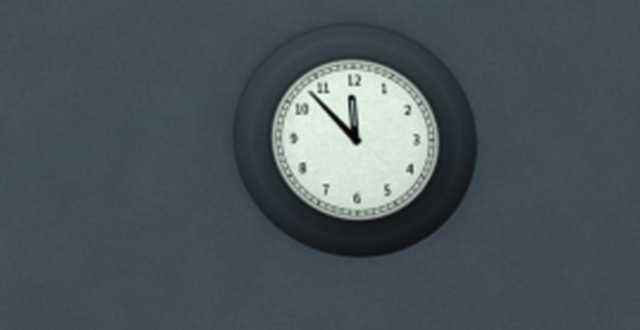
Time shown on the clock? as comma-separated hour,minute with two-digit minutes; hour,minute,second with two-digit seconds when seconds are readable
11,53
